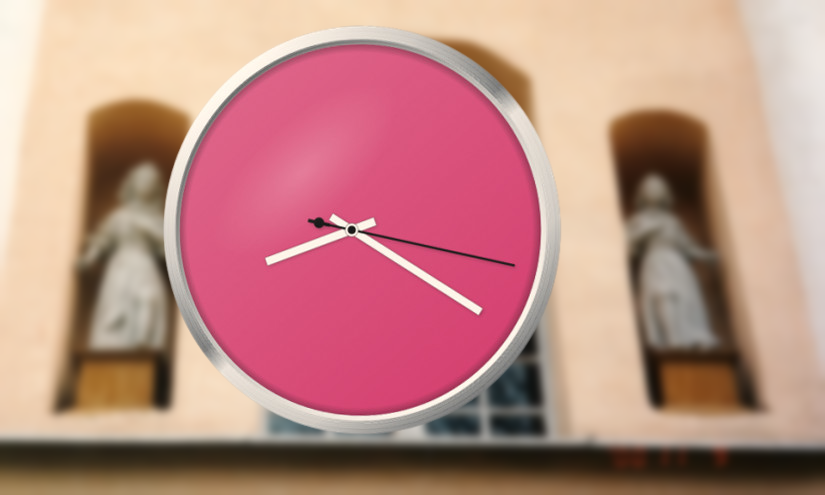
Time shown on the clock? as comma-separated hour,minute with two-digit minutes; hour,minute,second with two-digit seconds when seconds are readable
8,20,17
